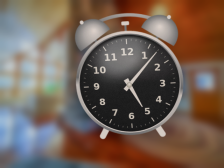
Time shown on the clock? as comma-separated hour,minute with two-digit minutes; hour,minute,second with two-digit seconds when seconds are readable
5,07
